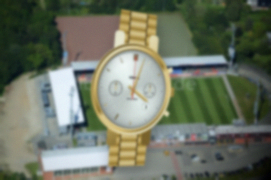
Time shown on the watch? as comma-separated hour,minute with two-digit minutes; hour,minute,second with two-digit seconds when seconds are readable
4,03
